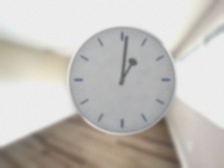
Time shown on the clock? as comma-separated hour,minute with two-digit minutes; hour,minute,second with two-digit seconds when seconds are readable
1,01
